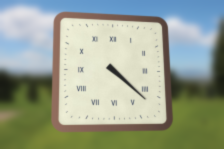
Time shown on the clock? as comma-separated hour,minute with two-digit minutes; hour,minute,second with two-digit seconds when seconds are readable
4,22
